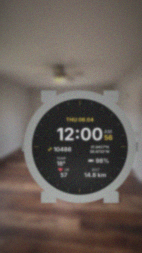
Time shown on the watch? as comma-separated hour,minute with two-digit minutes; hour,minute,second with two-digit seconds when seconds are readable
12,00
